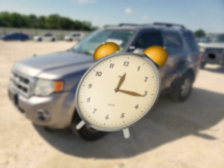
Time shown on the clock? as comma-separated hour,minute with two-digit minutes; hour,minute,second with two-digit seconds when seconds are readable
12,16
